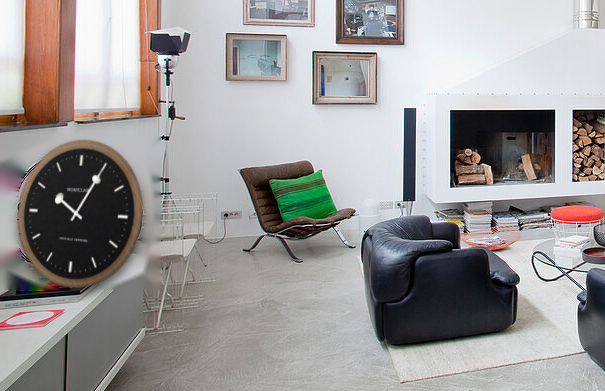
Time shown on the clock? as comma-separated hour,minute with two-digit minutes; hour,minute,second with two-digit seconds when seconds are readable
10,05
